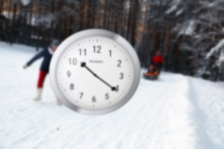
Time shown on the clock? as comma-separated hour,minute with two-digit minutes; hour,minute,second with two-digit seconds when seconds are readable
10,21
